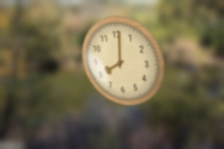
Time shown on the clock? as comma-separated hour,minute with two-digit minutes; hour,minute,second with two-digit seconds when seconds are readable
8,01
